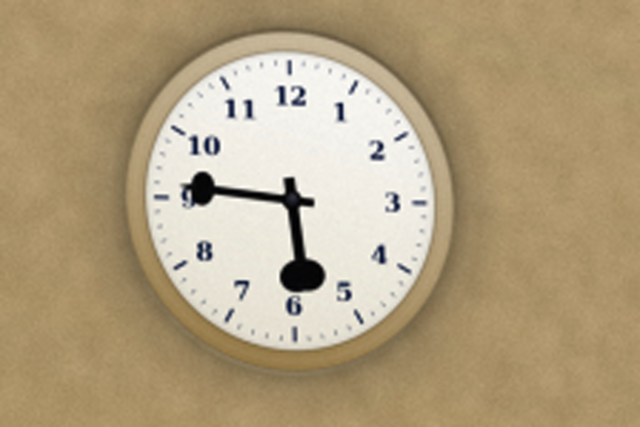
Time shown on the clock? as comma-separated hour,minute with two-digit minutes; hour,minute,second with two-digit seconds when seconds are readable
5,46
